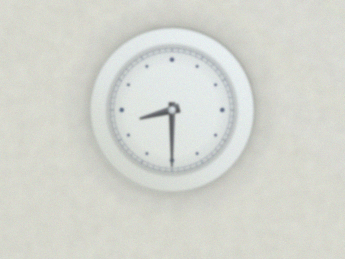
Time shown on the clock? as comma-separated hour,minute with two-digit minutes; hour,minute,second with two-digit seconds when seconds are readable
8,30
